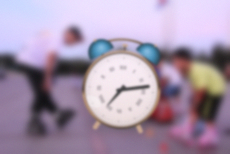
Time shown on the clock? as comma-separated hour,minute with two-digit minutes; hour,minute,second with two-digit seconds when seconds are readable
7,13
